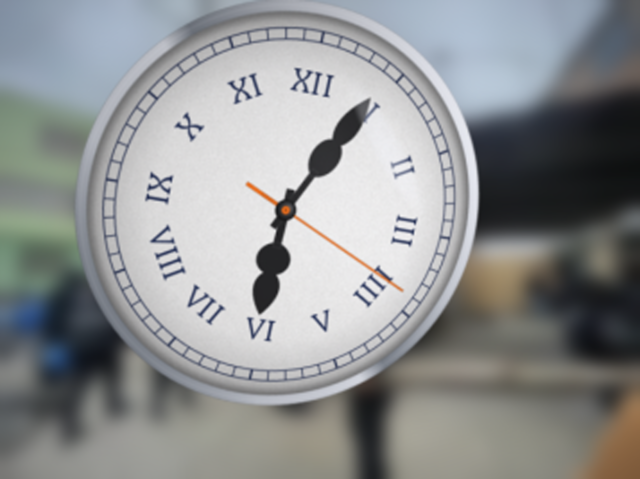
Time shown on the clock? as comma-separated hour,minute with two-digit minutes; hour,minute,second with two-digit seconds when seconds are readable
6,04,19
